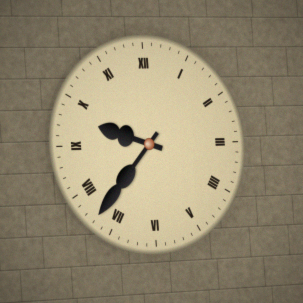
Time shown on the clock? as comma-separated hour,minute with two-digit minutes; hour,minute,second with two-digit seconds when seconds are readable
9,37
